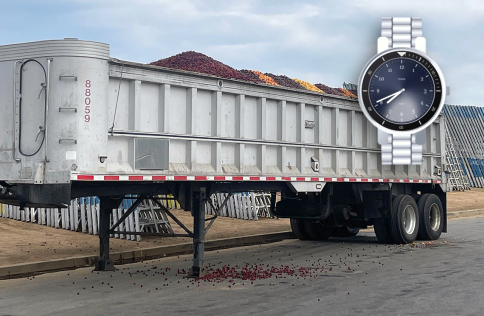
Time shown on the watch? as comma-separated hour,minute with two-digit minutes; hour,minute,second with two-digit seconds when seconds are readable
7,41
